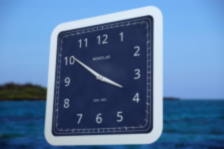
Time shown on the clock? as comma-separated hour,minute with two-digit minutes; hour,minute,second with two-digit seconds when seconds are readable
3,51
